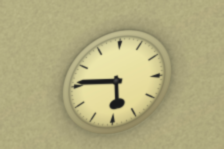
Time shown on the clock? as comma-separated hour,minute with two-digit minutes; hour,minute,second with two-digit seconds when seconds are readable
5,46
